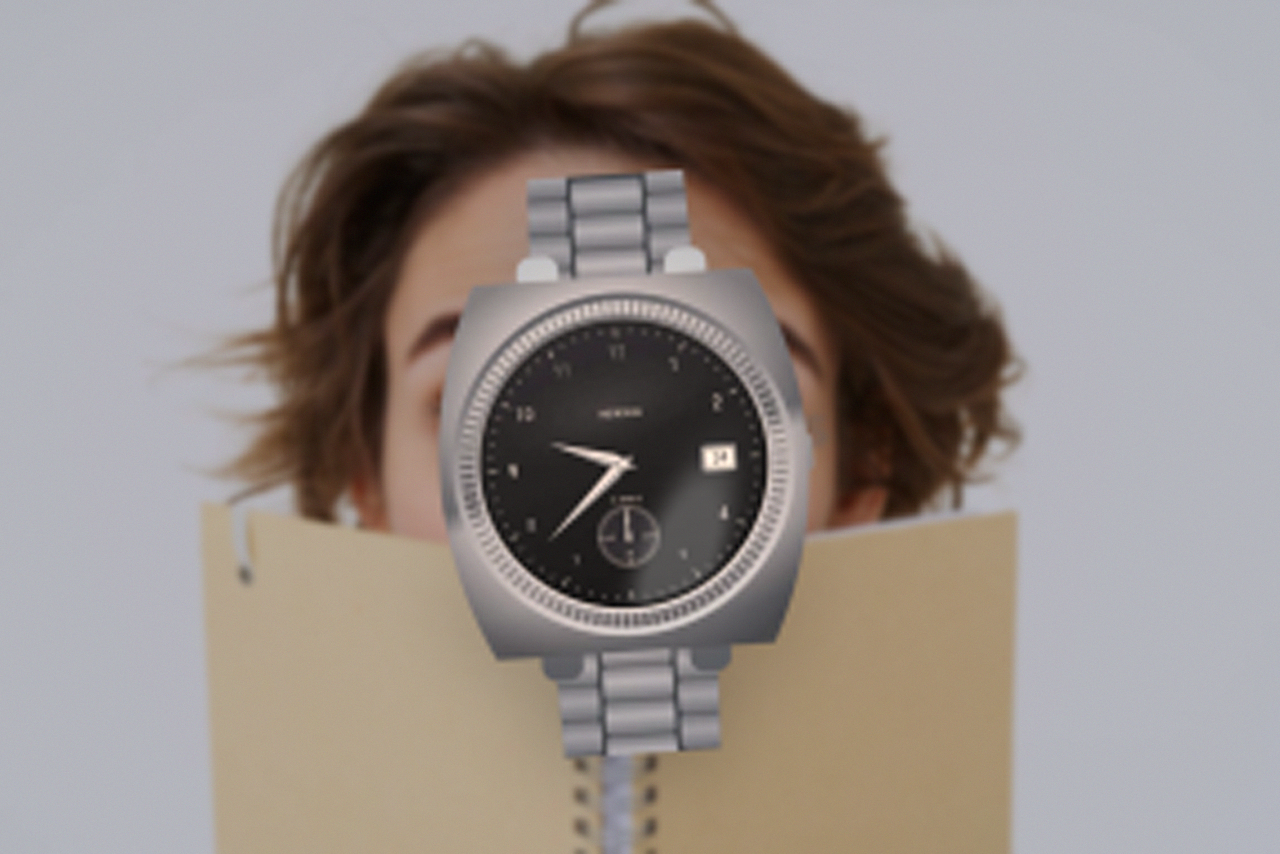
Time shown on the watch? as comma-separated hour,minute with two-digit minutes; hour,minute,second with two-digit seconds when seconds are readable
9,38
